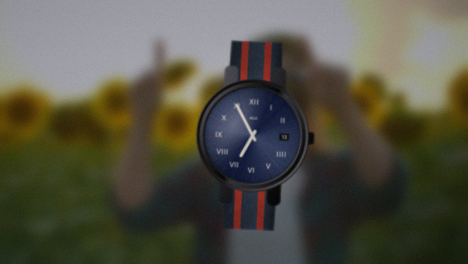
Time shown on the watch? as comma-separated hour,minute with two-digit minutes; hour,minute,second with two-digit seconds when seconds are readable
6,55
